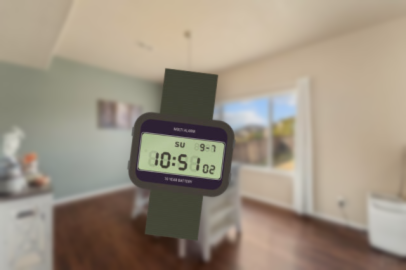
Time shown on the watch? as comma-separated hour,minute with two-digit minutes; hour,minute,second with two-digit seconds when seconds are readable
10,51,02
